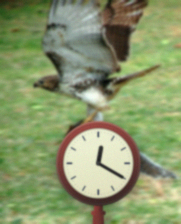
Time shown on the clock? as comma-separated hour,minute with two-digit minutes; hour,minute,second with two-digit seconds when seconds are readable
12,20
